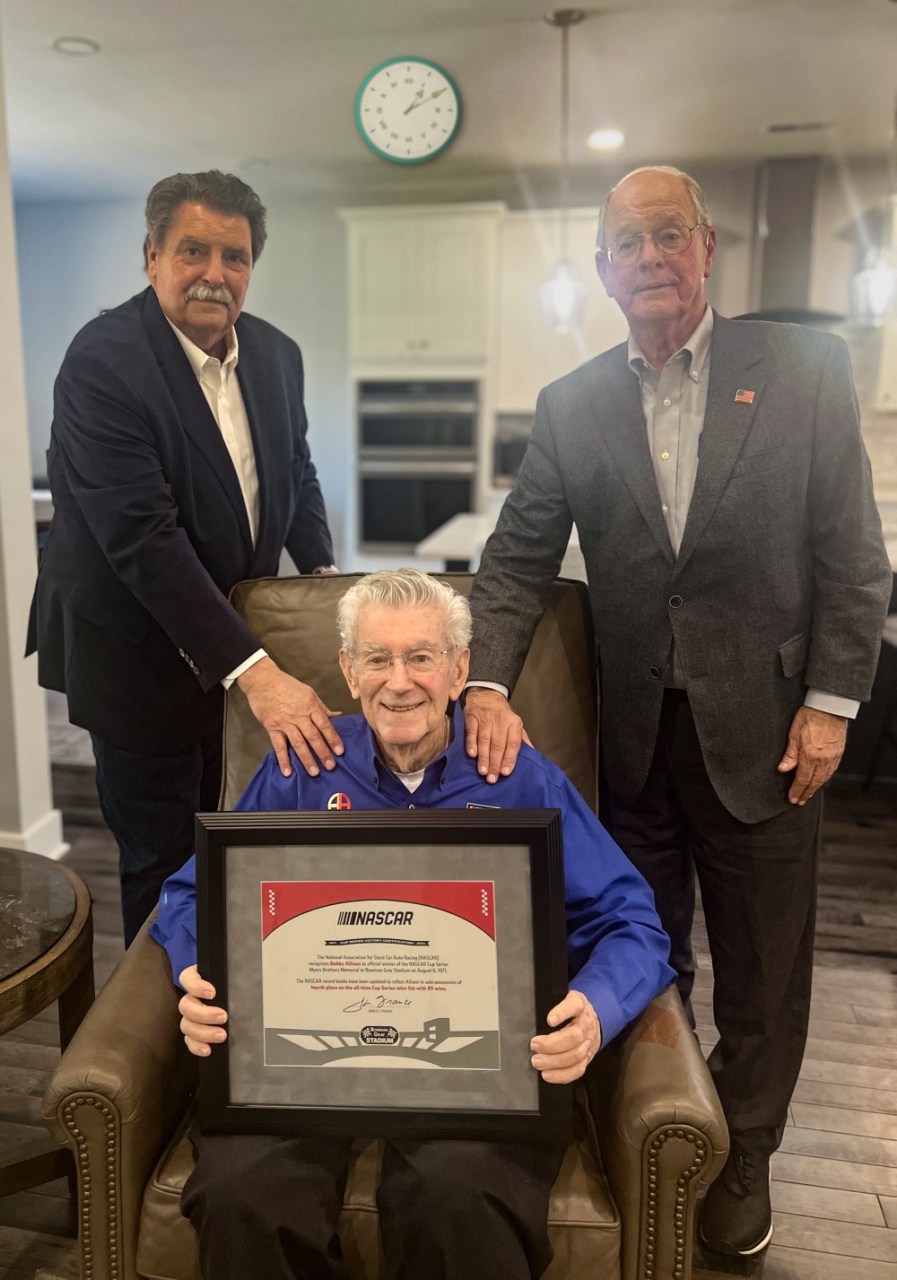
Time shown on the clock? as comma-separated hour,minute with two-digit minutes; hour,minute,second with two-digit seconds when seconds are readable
1,10
